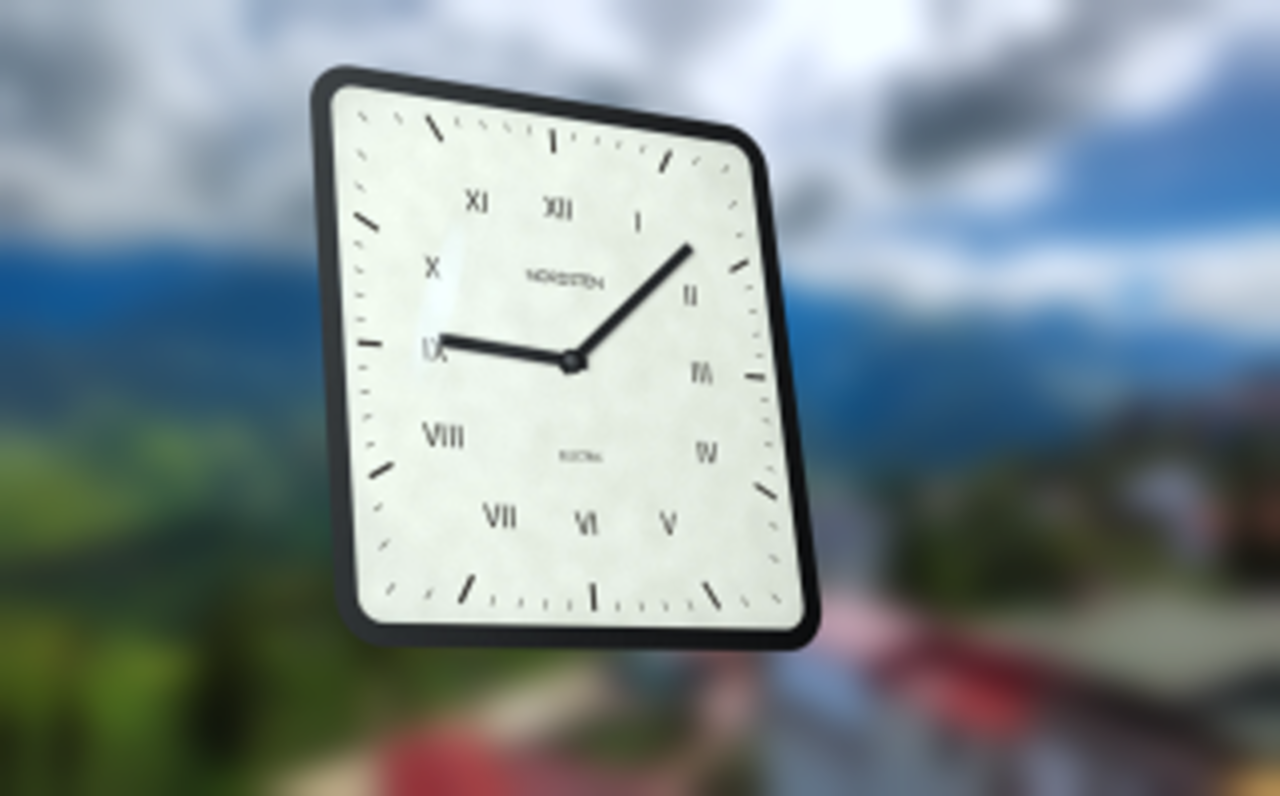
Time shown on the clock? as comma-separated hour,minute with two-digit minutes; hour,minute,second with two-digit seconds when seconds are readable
9,08
